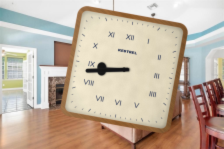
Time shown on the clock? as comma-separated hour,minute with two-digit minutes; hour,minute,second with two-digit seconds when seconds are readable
8,43
